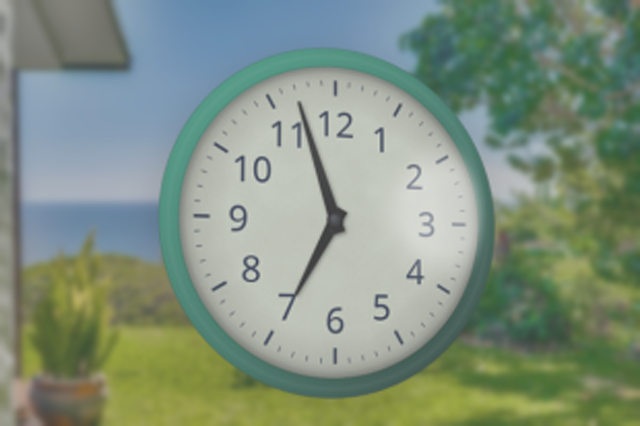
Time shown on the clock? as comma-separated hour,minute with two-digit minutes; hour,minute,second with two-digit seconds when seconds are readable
6,57
